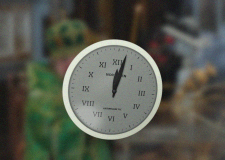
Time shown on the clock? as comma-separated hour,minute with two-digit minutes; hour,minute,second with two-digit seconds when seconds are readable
12,02
